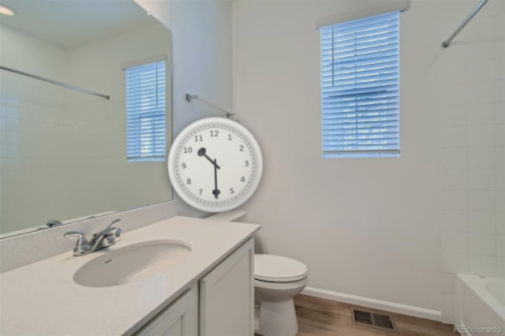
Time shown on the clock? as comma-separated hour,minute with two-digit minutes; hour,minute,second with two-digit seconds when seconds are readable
10,30
